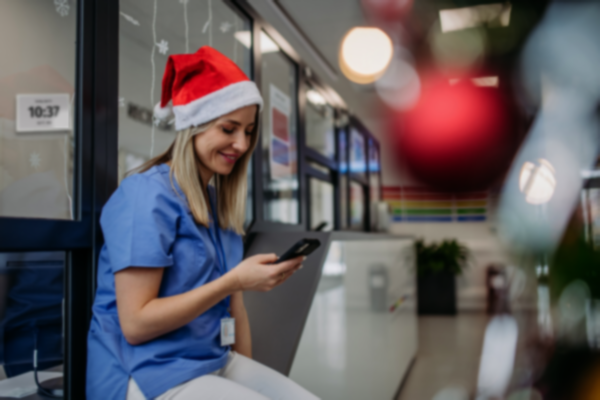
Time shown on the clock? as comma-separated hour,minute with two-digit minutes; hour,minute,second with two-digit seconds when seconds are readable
10,37
